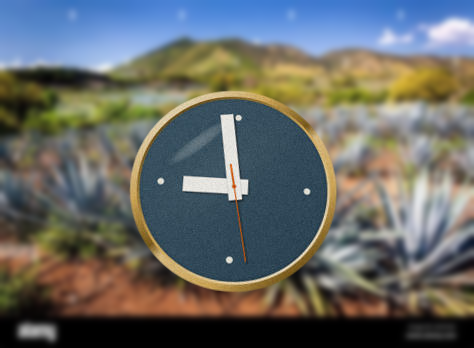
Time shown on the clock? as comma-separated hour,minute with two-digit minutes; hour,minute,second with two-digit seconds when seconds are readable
8,58,28
